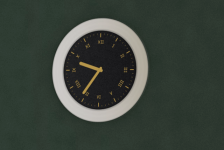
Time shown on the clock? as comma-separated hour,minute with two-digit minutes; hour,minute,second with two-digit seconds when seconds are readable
9,36
